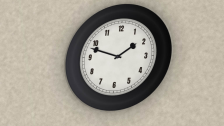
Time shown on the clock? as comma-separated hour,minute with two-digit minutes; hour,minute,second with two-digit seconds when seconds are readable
1,48
